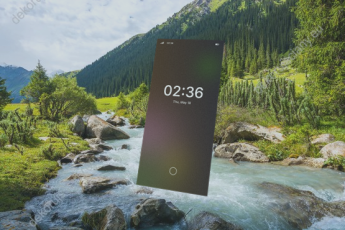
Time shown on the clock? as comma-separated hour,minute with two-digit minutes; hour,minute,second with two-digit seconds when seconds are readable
2,36
